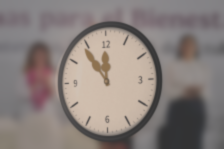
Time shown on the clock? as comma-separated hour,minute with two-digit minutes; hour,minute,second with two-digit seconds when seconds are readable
11,54
